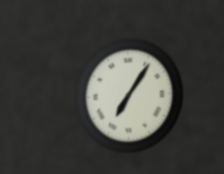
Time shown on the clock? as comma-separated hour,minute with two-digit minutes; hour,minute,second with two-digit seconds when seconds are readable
7,06
